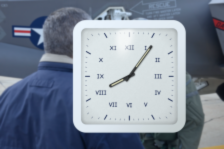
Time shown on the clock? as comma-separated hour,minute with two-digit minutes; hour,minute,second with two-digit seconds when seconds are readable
8,06
